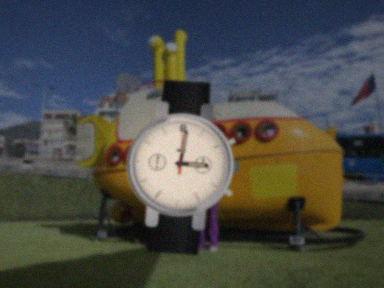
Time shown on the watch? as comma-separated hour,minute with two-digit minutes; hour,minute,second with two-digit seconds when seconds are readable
3,01
